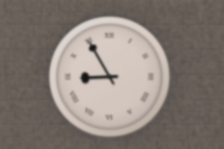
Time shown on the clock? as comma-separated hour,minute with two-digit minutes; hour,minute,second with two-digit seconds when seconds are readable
8,55
